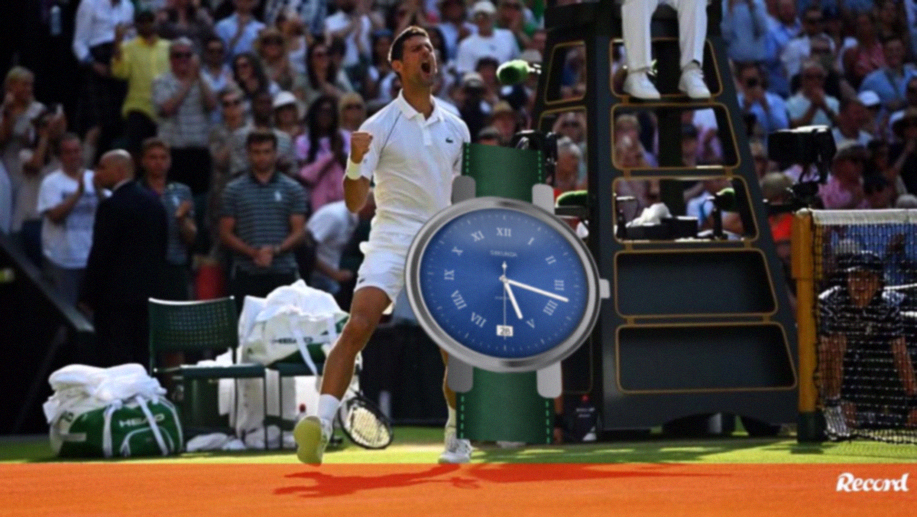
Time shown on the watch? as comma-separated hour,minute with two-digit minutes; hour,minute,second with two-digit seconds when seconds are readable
5,17,30
